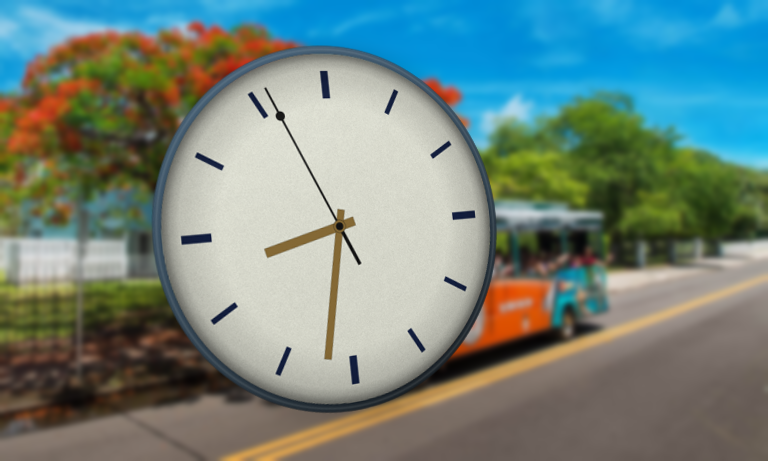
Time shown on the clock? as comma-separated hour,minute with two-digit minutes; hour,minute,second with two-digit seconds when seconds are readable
8,31,56
